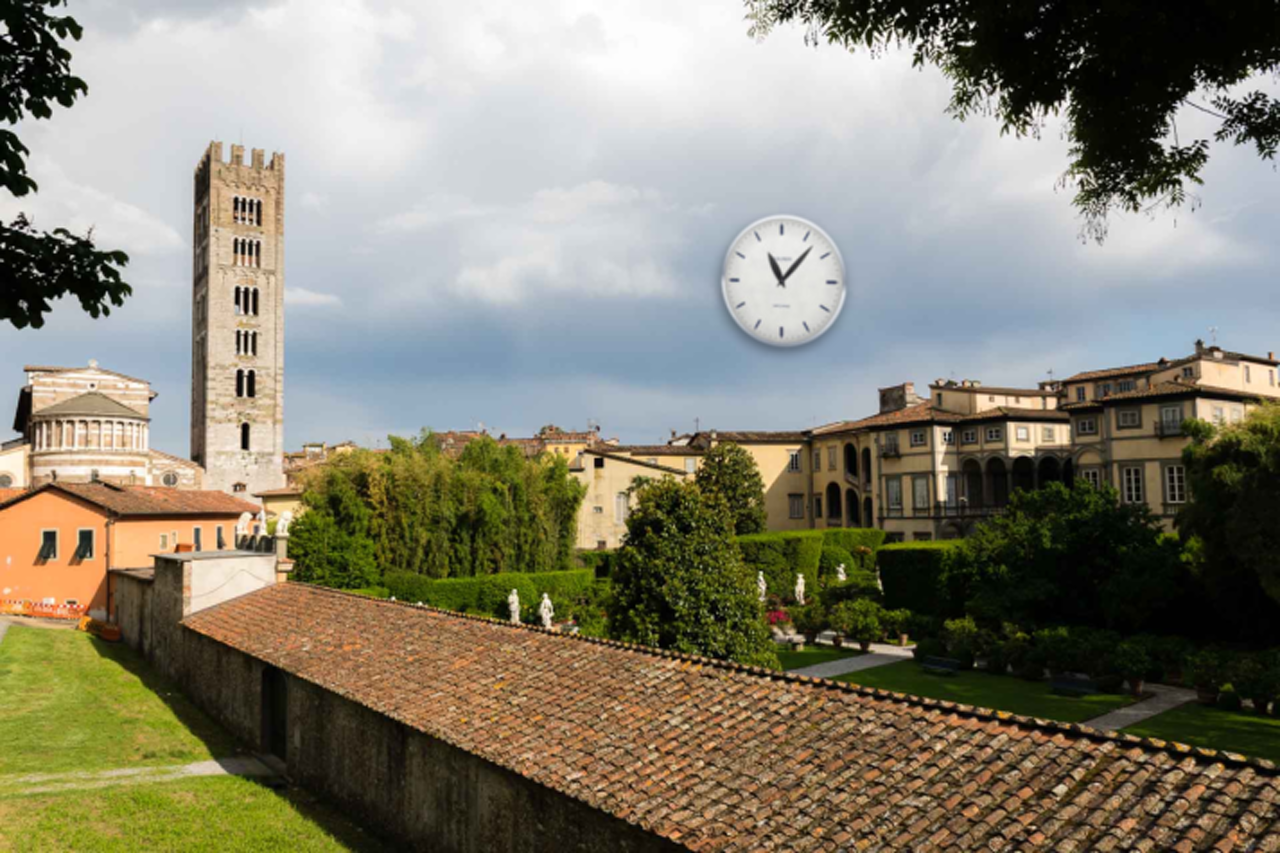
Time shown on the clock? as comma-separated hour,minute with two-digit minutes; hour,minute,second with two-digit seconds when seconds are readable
11,07
